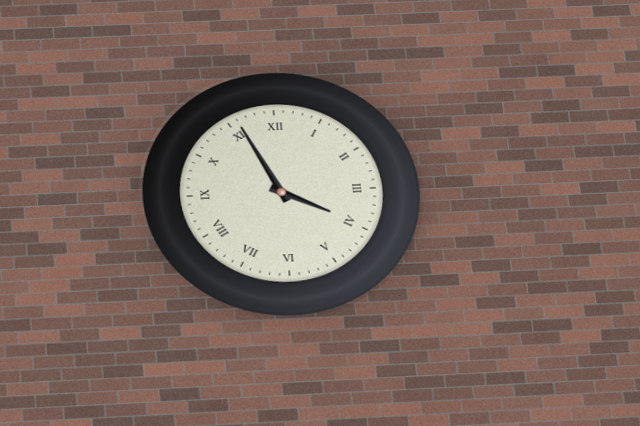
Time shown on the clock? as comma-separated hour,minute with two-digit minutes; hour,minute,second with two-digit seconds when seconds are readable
3,56
